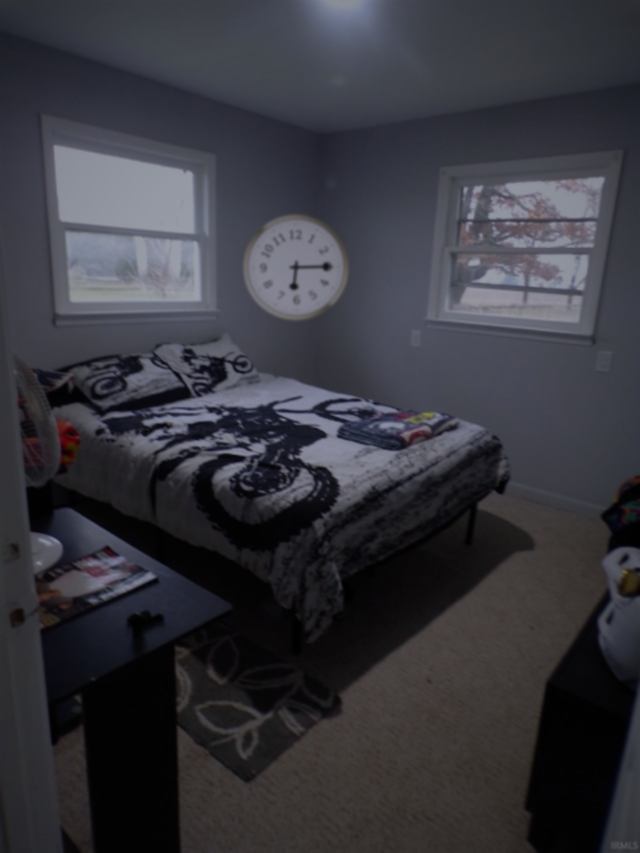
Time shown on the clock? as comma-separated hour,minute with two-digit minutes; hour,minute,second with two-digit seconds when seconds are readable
6,15
